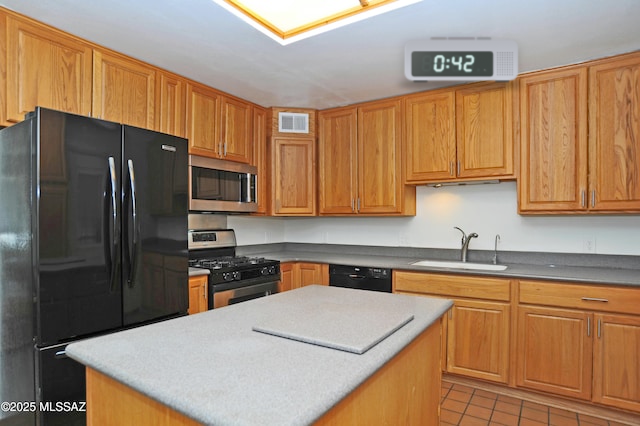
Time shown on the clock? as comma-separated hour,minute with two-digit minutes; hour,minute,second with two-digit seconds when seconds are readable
0,42
